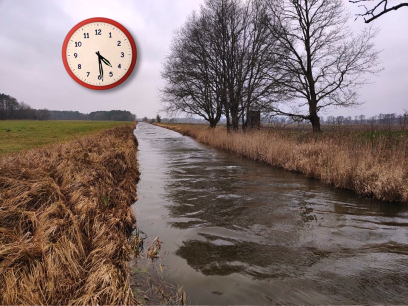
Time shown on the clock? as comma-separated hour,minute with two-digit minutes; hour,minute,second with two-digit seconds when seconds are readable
4,29
